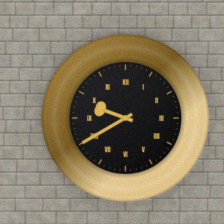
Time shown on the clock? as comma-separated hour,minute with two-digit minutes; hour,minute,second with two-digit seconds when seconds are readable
9,40
